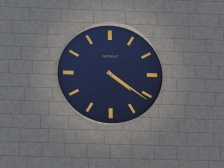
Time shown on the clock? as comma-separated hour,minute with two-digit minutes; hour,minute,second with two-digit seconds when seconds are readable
4,21
